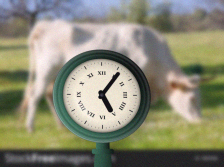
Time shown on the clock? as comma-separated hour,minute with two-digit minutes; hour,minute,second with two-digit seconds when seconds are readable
5,06
